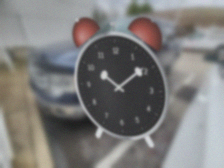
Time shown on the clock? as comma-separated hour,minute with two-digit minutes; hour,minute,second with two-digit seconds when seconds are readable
10,09
